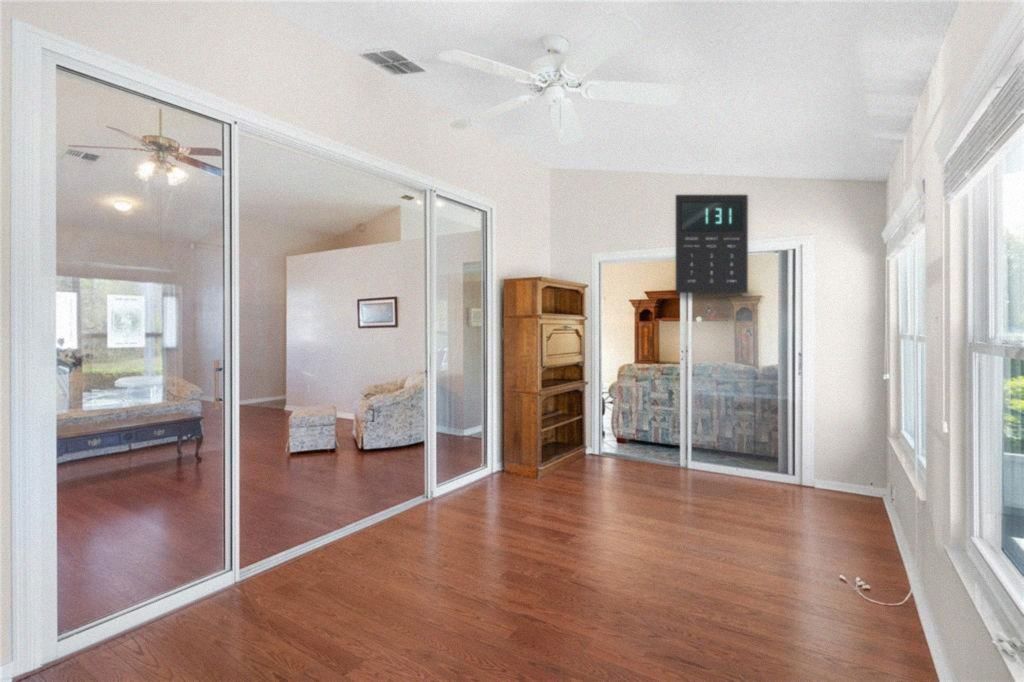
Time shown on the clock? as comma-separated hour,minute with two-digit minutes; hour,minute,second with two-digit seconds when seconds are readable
1,31
